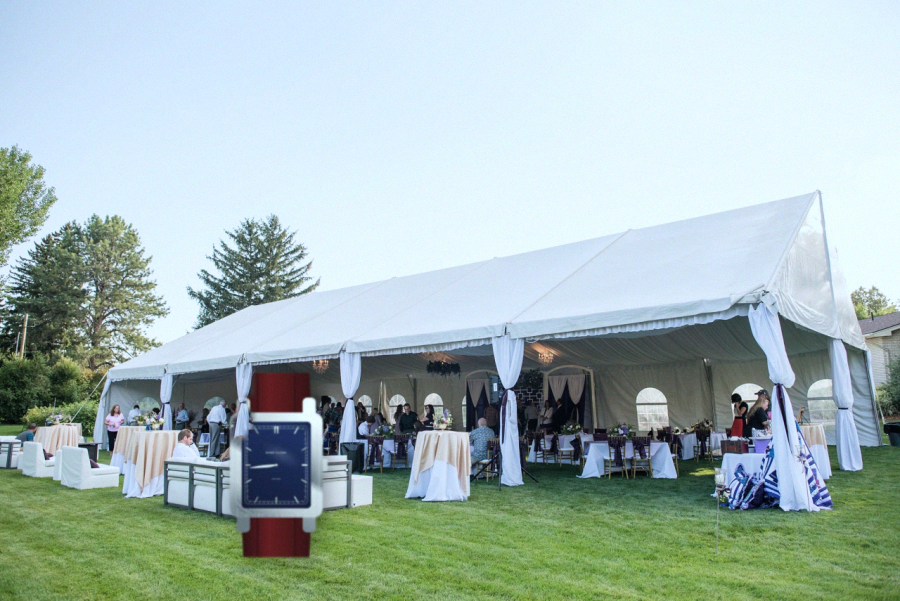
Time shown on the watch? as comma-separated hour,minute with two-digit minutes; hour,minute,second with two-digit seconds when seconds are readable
8,44
